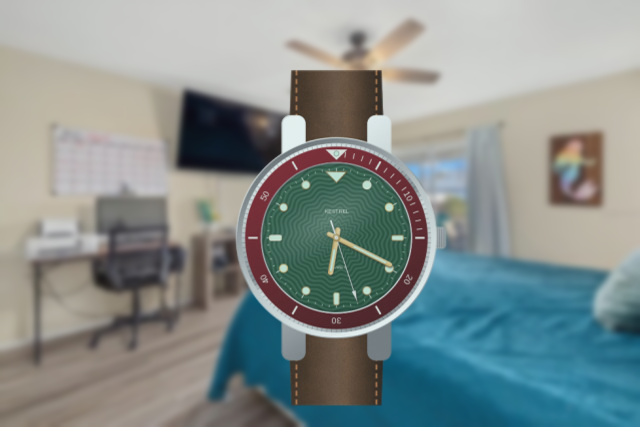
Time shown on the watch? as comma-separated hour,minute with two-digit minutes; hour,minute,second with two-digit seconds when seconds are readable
6,19,27
